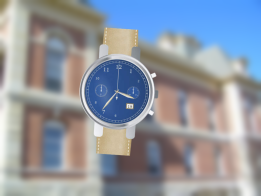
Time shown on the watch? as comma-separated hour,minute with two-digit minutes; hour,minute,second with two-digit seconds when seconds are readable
3,36
